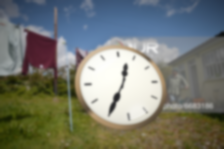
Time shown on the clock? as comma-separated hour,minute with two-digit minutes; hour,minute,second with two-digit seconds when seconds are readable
12,35
